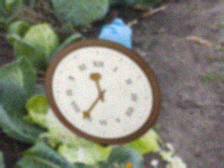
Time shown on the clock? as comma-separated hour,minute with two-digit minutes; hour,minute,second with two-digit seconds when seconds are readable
11,36
